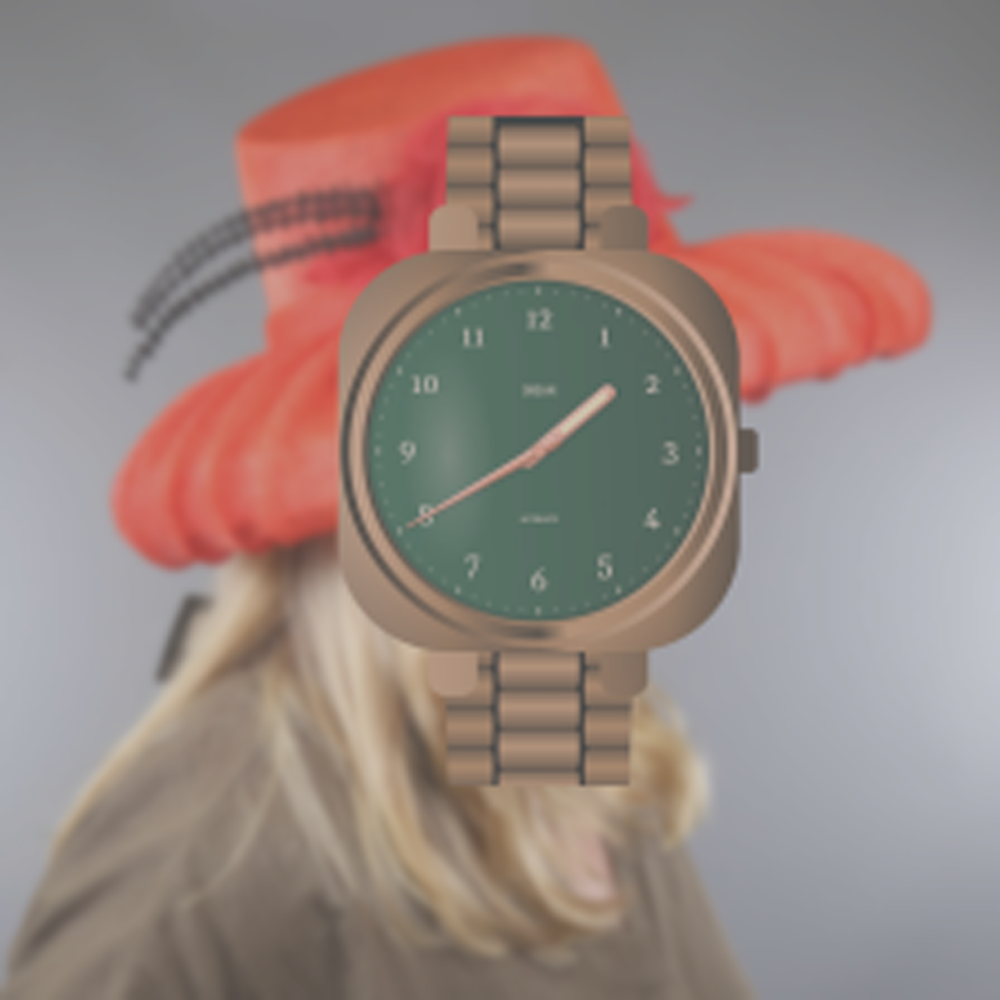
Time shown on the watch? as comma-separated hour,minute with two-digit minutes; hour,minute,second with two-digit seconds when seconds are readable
1,40
